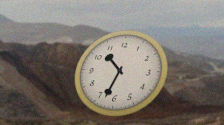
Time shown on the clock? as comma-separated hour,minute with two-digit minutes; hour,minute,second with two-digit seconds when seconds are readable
10,33
